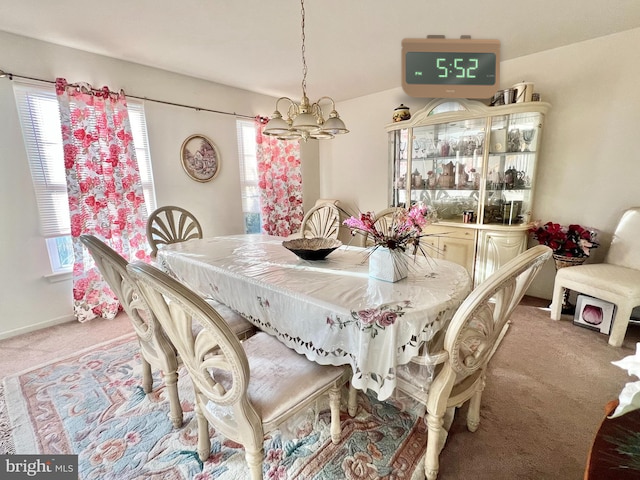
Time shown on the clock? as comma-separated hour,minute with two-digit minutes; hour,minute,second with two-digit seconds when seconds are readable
5,52
